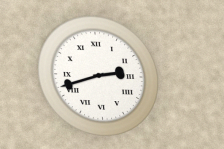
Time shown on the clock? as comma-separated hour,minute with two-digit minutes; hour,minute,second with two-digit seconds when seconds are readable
2,42
